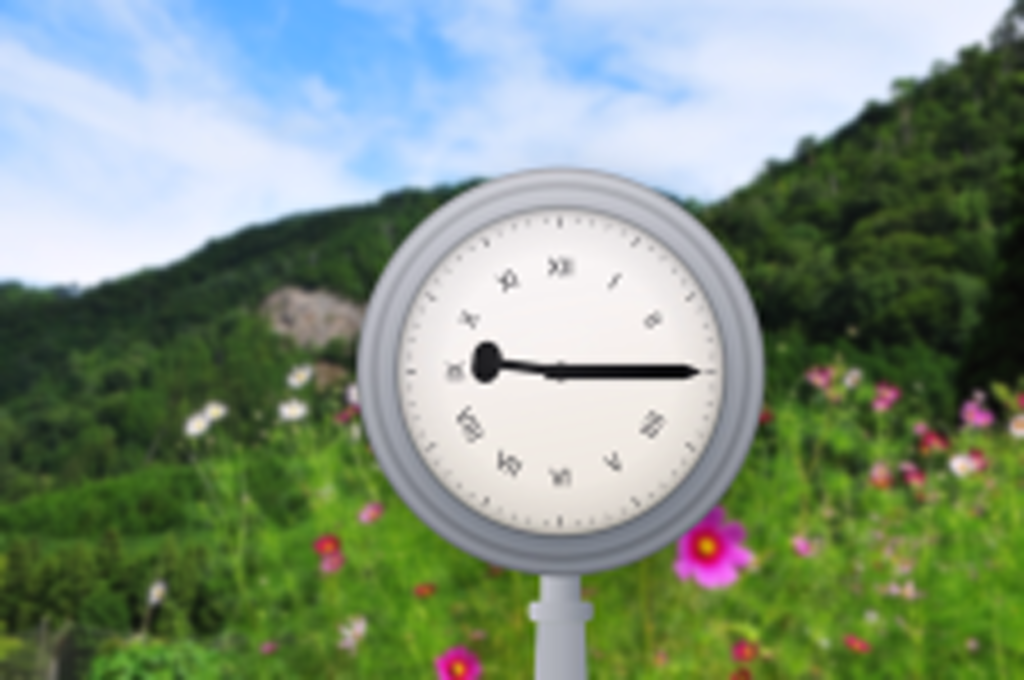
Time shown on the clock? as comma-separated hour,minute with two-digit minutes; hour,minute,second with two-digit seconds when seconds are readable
9,15
